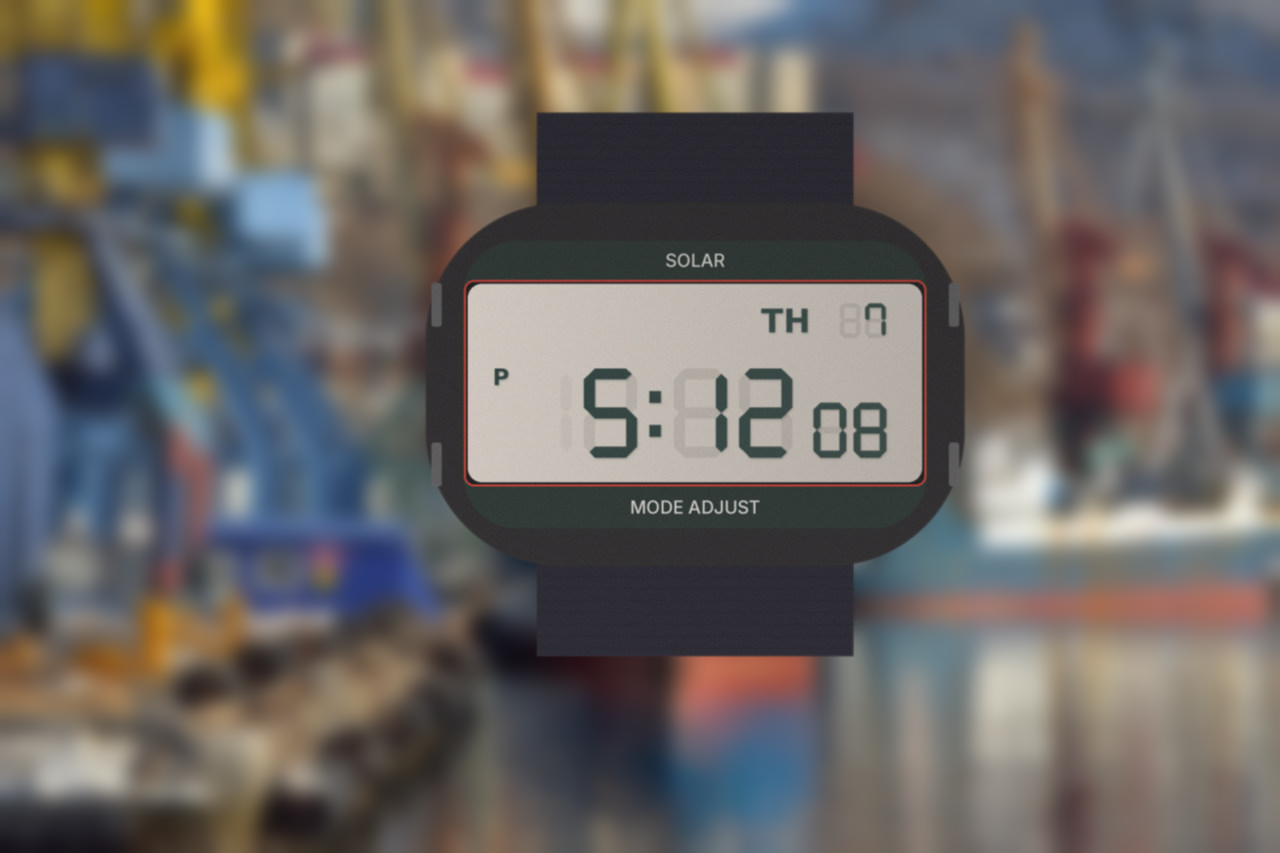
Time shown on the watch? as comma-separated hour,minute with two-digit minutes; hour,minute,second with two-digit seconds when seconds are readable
5,12,08
